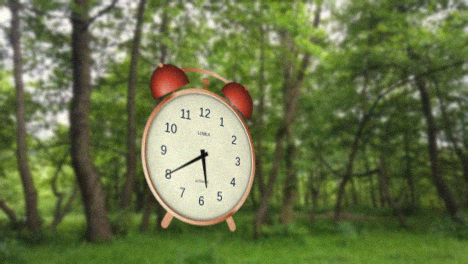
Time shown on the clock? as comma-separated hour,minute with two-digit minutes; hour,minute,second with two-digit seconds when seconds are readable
5,40
